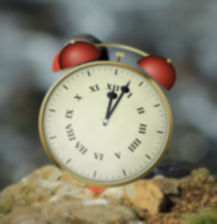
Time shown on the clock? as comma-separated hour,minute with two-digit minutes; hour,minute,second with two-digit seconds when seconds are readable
12,03
